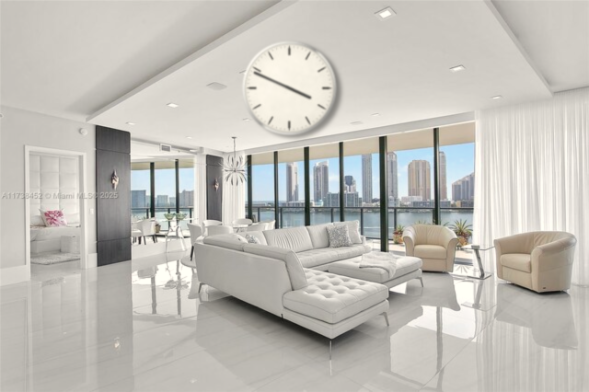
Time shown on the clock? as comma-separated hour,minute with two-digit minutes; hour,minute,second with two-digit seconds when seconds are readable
3,49
